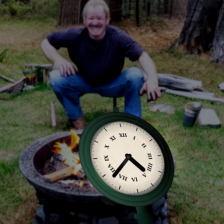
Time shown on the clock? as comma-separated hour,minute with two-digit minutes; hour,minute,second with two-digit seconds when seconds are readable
4,38
